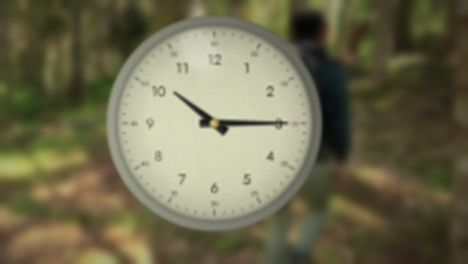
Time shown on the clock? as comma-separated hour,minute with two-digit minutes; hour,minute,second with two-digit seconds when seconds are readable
10,15
